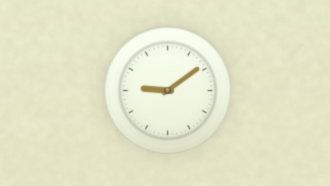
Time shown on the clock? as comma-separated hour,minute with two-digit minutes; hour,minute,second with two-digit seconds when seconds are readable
9,09
